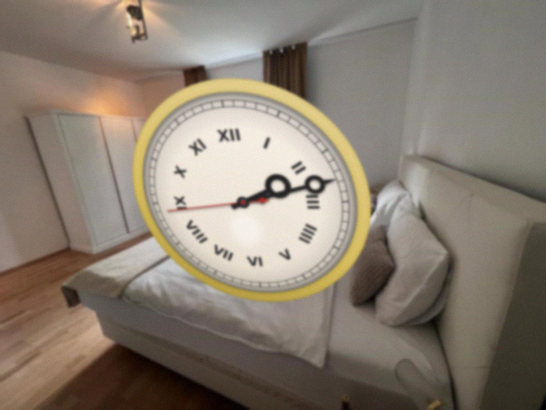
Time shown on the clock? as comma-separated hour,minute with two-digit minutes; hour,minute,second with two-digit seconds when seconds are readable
2,12,44
